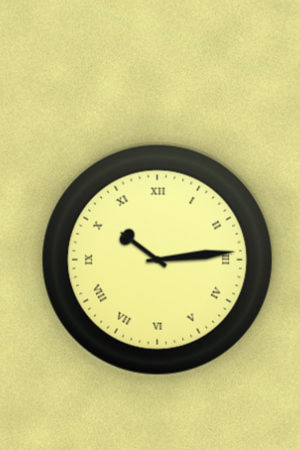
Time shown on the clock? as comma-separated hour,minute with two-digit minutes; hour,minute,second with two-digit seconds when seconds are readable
10,14
